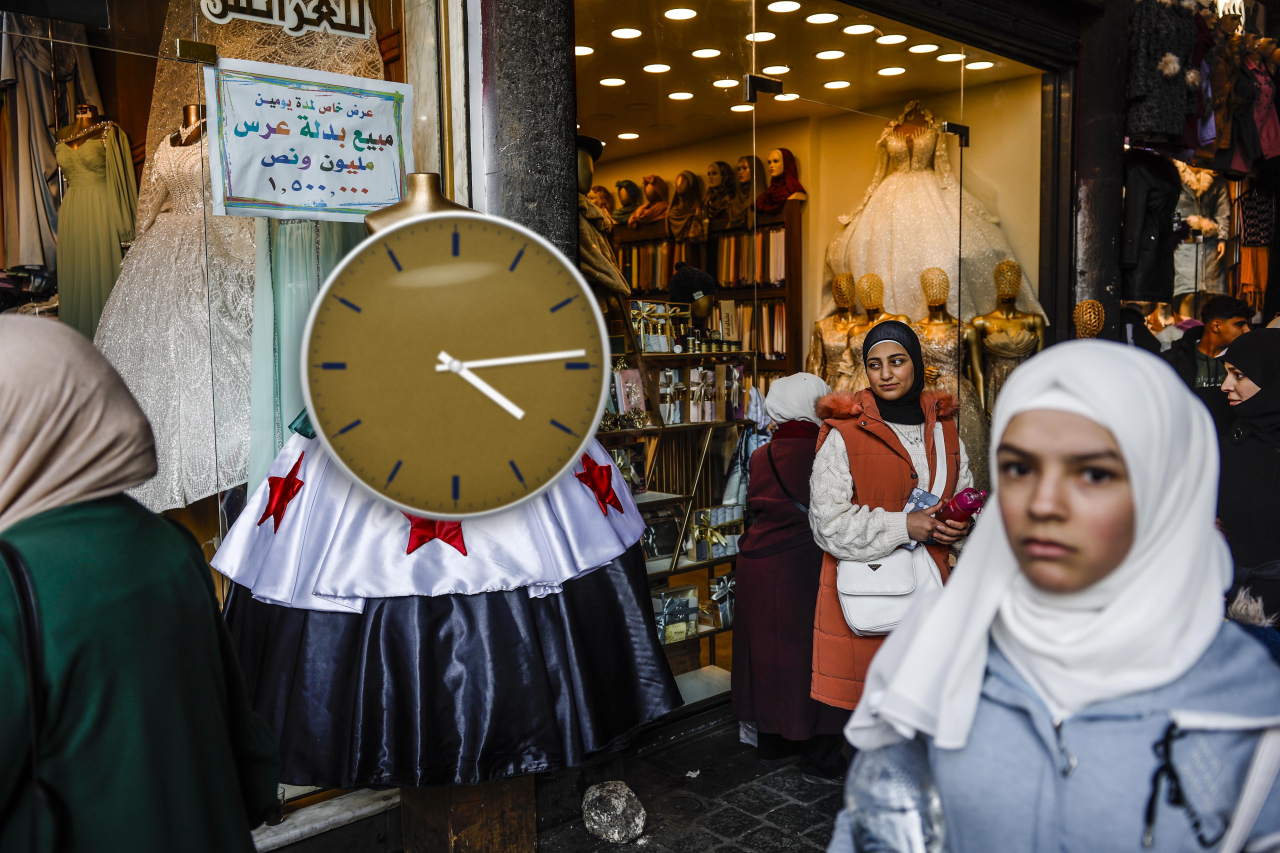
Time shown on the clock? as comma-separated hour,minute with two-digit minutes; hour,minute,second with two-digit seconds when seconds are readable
4,14
